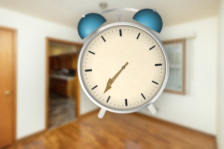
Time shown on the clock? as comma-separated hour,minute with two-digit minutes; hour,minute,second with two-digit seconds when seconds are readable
7,37
